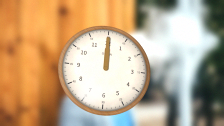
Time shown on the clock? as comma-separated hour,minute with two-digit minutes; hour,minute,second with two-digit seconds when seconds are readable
12,00
